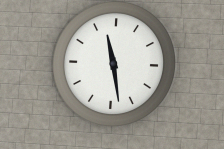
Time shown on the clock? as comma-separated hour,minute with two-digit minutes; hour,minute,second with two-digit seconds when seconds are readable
11,28
